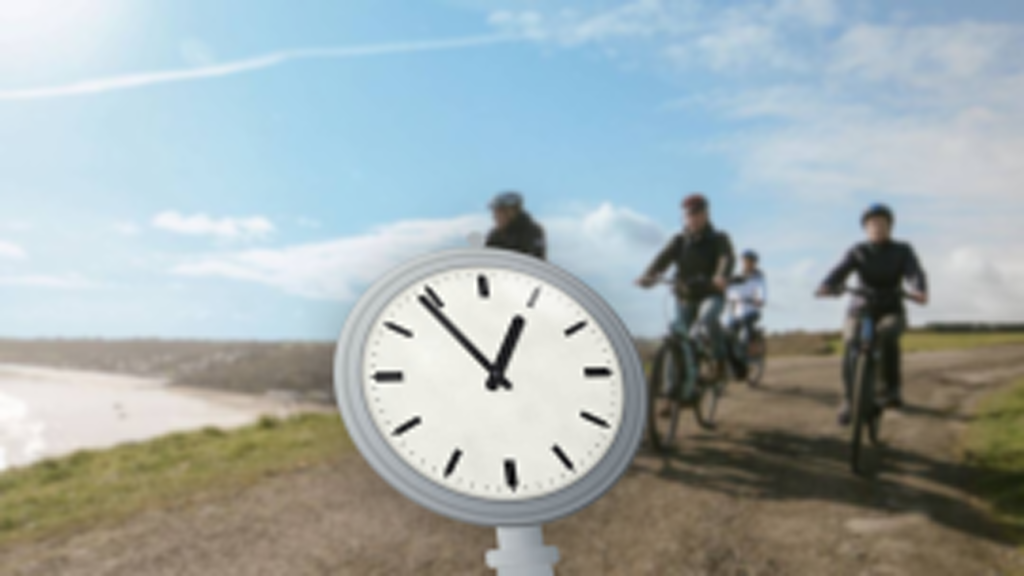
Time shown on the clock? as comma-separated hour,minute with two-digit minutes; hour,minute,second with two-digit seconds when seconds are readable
12,54
